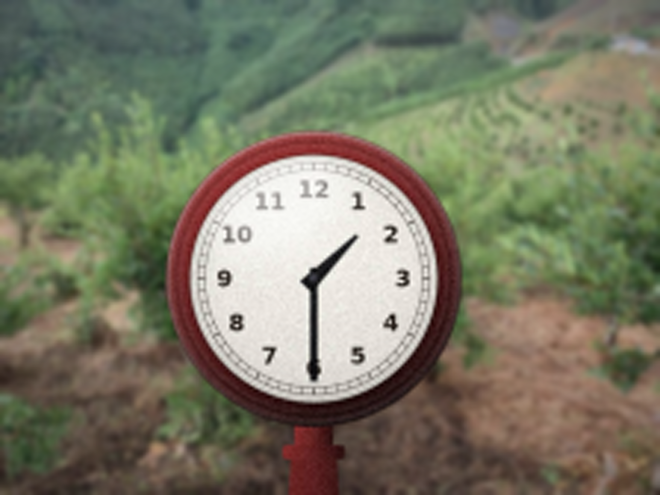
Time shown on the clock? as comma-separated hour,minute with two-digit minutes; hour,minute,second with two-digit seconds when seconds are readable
1,30
